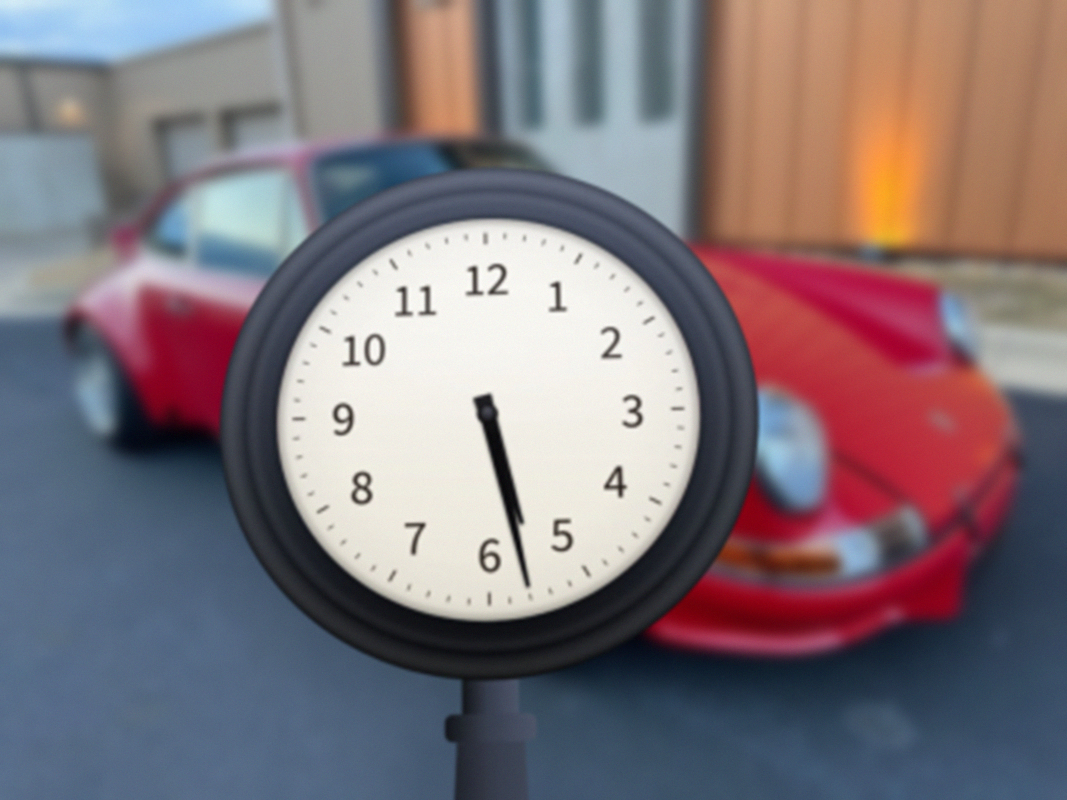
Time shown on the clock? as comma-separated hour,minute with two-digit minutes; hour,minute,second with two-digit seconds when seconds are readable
5,28
